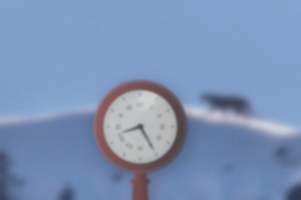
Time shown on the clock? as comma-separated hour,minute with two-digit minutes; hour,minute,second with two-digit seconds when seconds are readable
8,25
